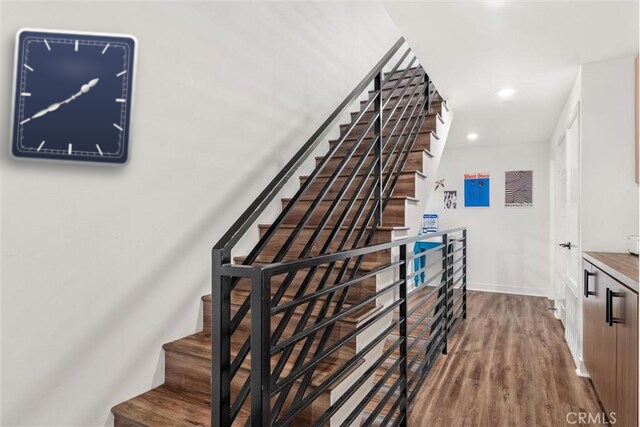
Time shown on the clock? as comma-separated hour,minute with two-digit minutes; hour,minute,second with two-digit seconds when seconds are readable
1,40
